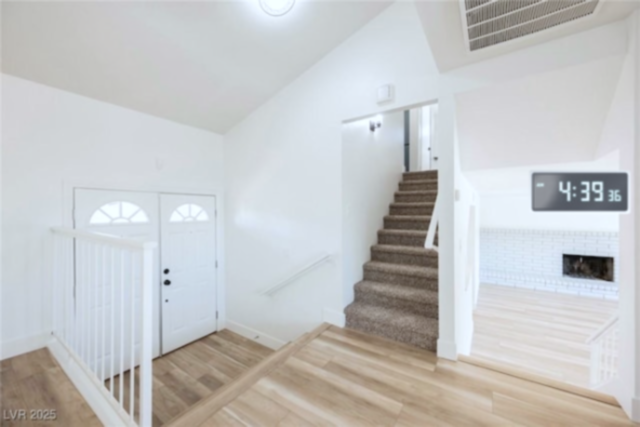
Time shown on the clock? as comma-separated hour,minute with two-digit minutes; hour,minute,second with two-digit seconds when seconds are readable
4,39
